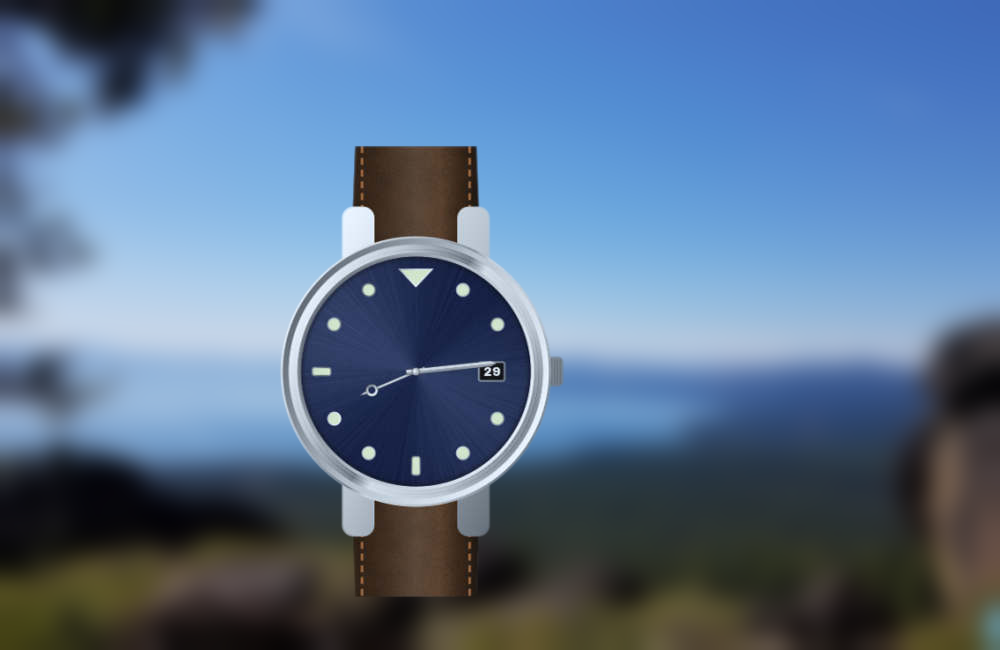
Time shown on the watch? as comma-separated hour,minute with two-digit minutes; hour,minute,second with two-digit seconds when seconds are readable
8,14
